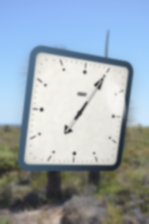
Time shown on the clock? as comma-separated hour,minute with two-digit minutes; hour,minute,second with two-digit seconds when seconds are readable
7,05
